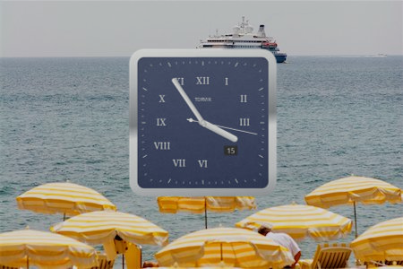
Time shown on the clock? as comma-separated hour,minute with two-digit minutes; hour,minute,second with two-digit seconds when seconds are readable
3,54,17
